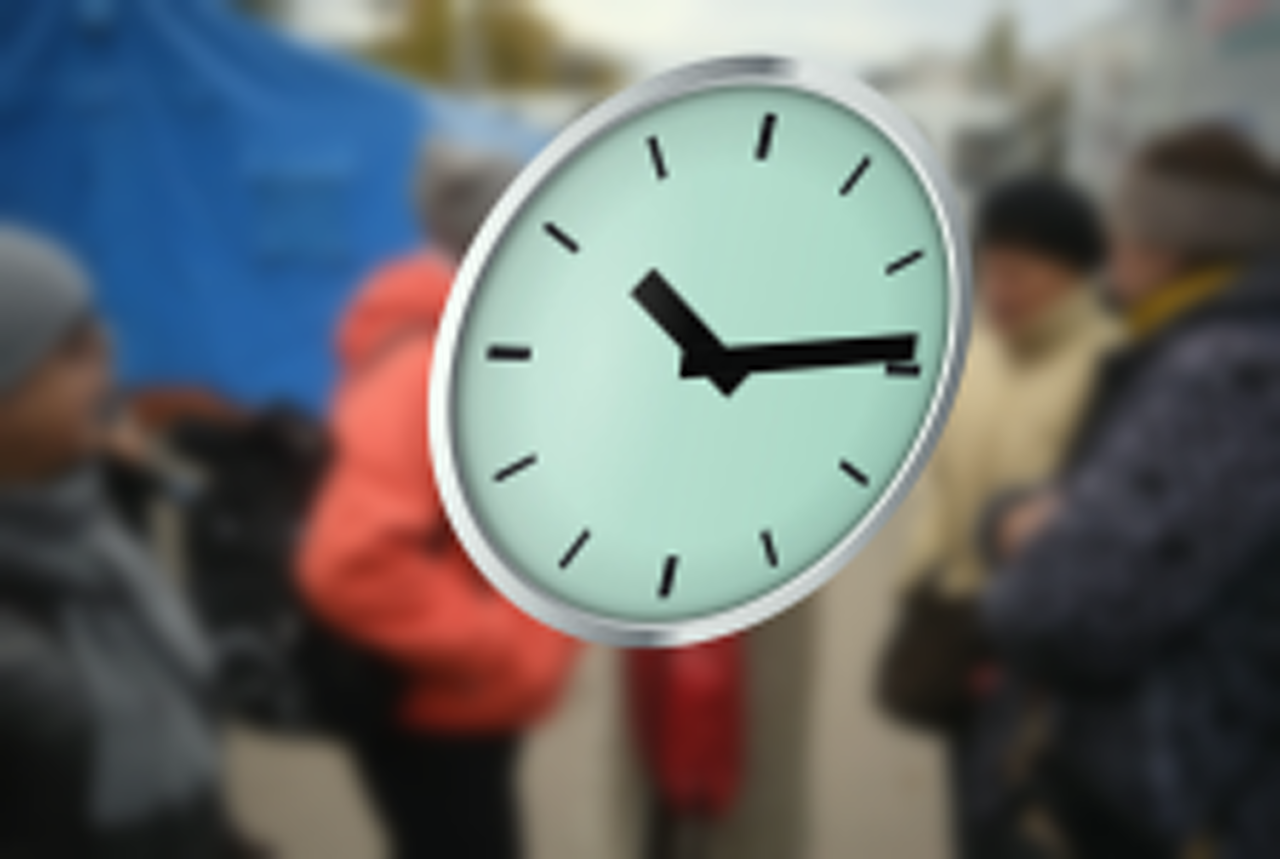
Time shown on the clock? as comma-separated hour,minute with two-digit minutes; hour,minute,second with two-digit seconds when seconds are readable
10,14
